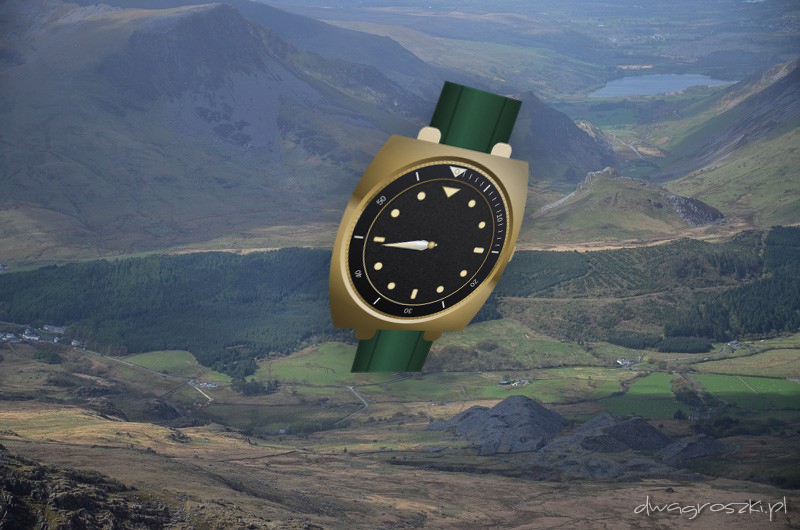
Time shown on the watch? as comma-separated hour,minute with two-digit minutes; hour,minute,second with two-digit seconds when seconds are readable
8,44
